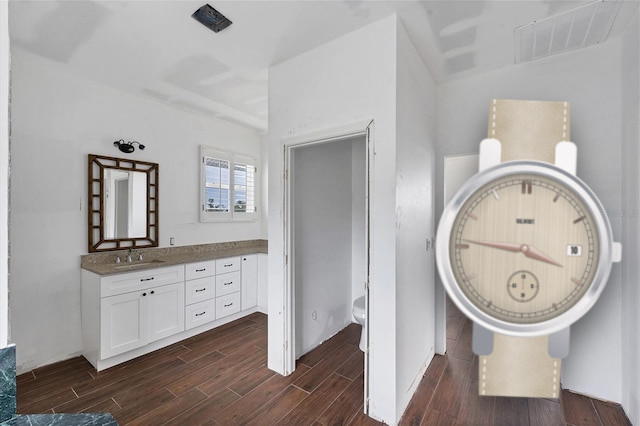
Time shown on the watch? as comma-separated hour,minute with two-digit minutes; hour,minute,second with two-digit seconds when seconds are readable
3,46
